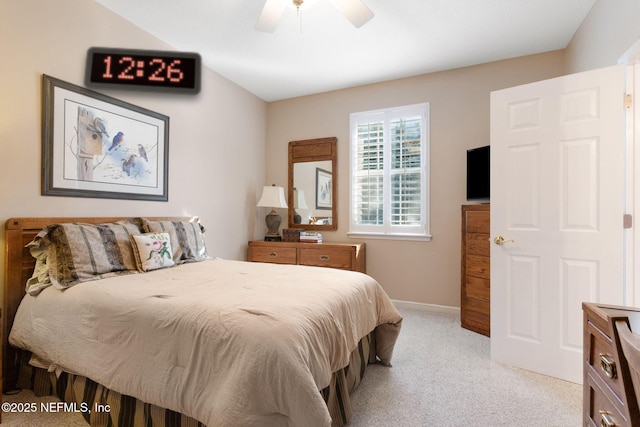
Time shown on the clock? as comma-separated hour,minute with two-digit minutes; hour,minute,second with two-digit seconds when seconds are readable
12,26
